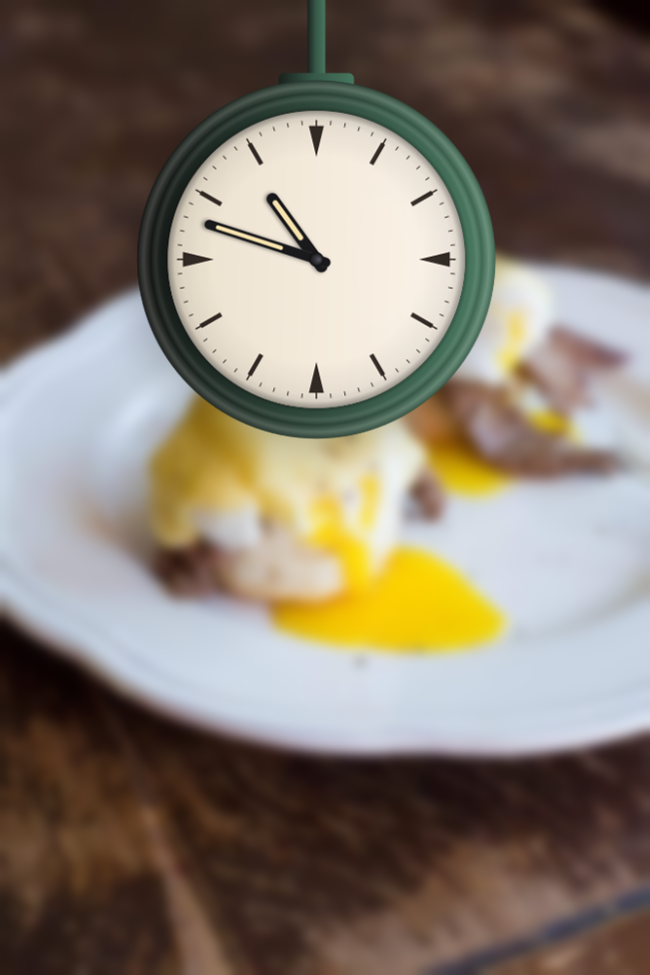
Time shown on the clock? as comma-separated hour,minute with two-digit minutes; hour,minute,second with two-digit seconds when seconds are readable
10,48
